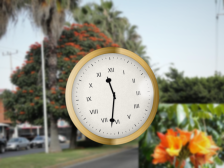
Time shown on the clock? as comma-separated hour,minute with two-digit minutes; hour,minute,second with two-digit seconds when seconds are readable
11,32
